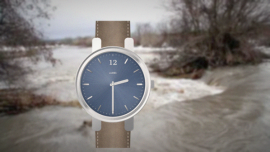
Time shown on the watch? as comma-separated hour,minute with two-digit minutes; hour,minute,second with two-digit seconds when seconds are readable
2,30
